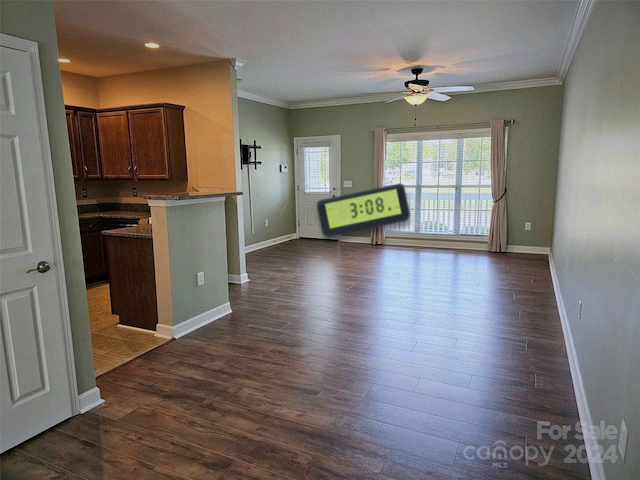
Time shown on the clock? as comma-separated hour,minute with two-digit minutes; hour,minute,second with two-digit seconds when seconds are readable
3,08
